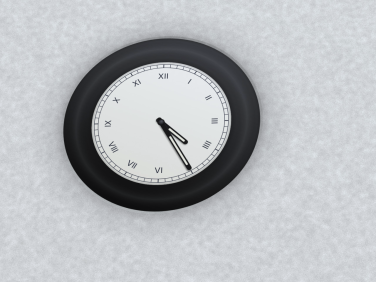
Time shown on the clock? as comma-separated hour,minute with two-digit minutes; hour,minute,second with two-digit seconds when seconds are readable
4,25
